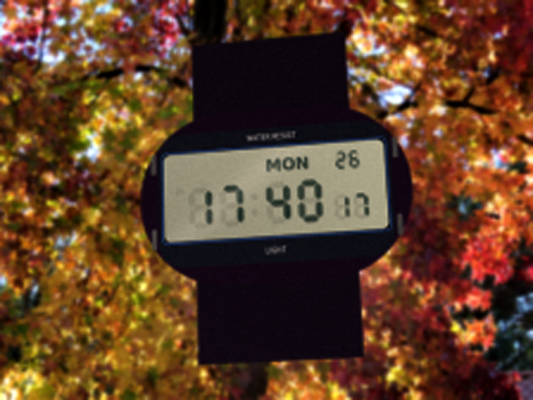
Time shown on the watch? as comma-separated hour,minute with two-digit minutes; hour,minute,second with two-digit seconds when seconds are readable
17,40,17
